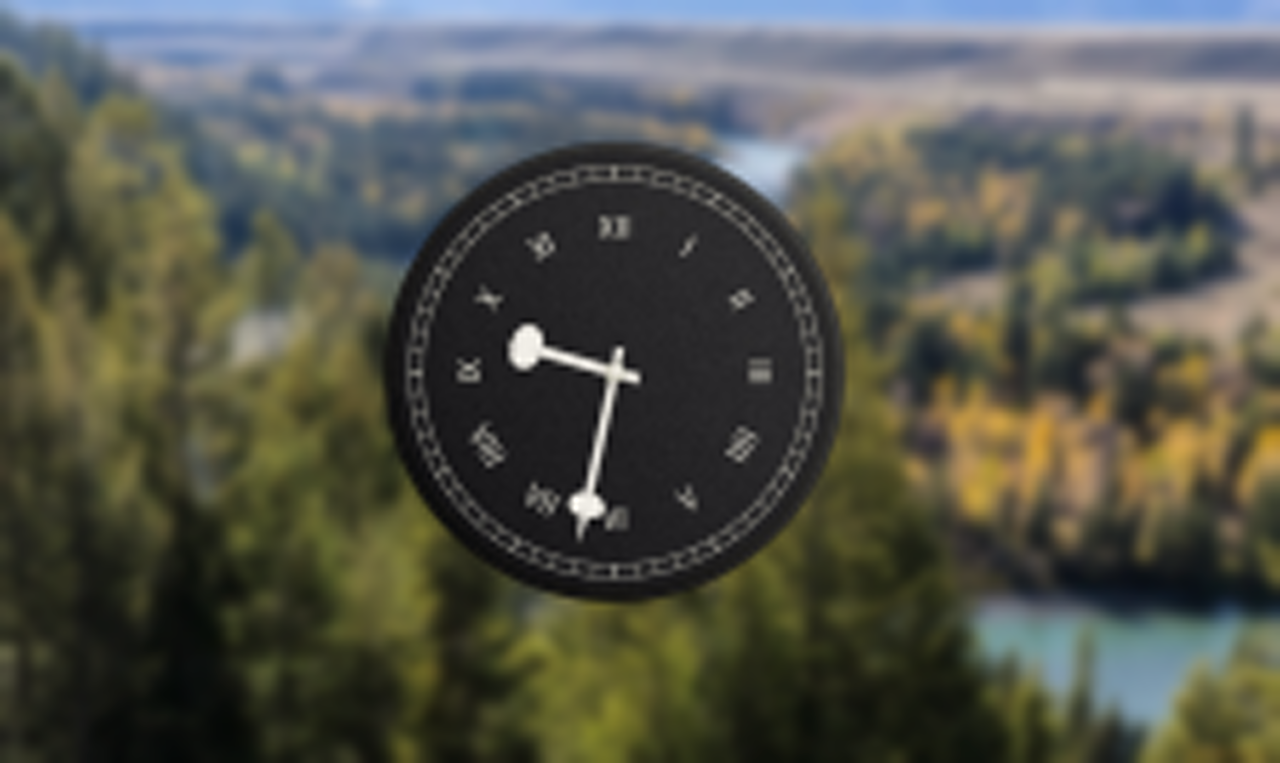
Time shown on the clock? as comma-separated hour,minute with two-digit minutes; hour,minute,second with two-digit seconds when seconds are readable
9,32
